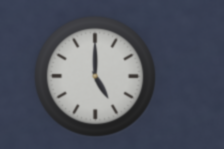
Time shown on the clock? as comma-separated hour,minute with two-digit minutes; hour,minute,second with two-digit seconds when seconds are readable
5,00
